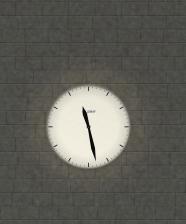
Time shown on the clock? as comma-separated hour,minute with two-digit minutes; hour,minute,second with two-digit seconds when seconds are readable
11,28
